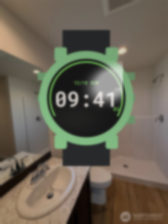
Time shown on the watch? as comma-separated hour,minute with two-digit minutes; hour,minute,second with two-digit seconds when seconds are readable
9,41
